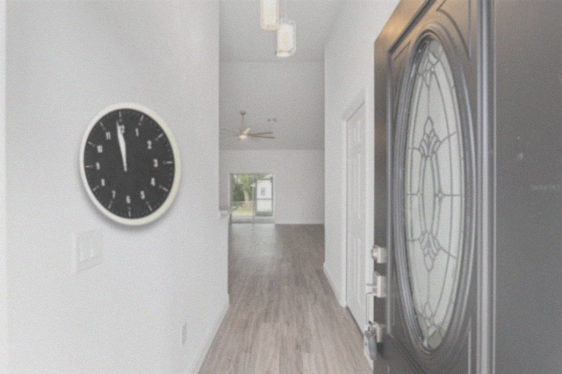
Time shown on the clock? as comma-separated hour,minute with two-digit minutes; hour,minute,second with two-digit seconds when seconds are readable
11,59
